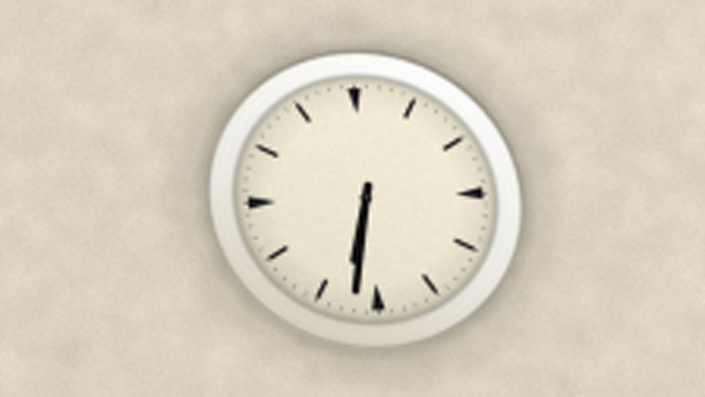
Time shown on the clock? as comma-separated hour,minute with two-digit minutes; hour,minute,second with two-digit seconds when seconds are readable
6,32
